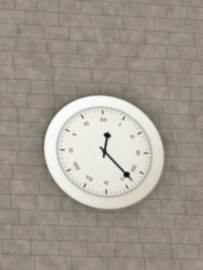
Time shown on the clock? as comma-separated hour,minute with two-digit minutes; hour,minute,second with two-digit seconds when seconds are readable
12,23
